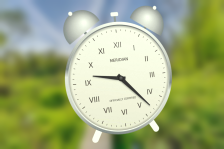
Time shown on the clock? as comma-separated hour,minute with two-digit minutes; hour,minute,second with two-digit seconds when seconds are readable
9,23
